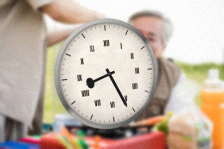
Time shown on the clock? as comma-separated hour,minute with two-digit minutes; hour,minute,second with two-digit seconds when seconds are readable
8,26
